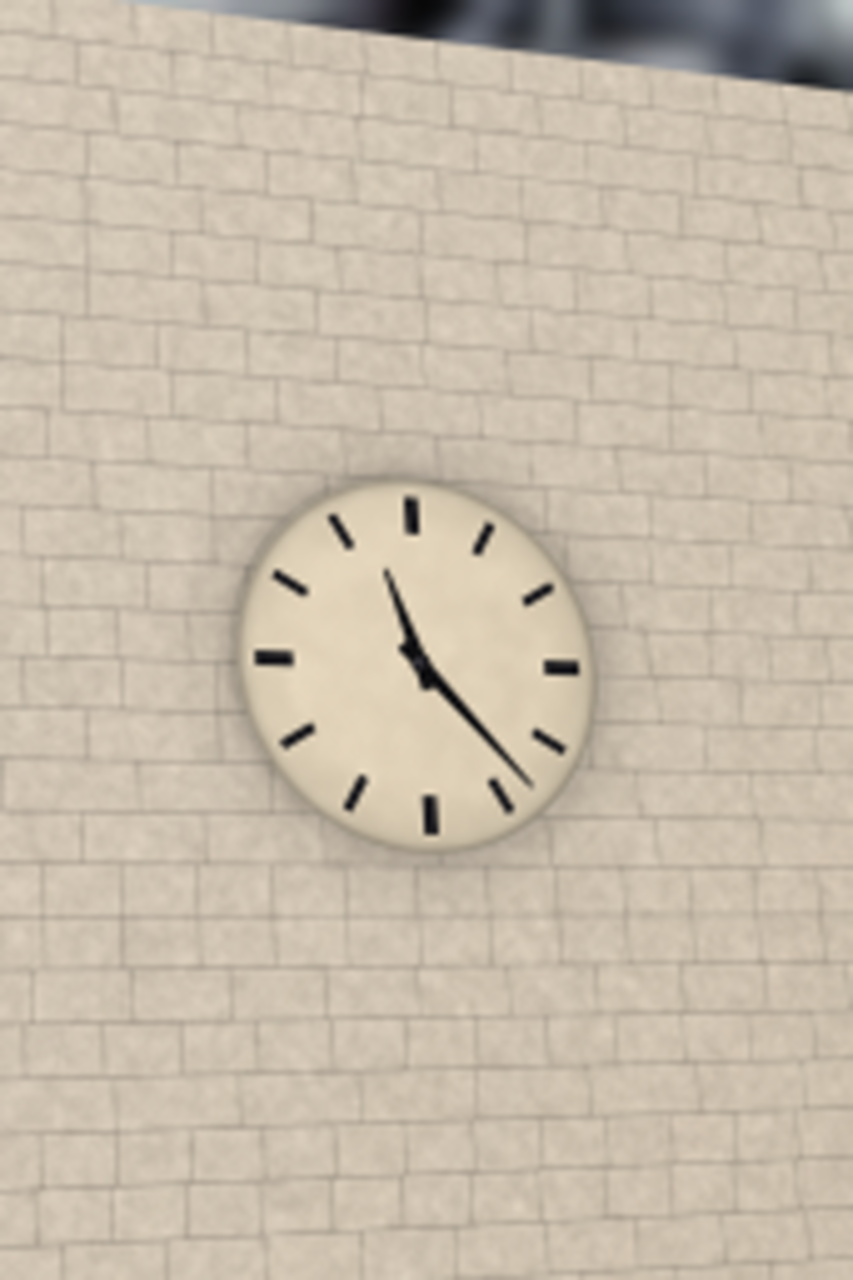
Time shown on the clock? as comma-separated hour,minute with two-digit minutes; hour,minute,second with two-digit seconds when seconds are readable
11,23
